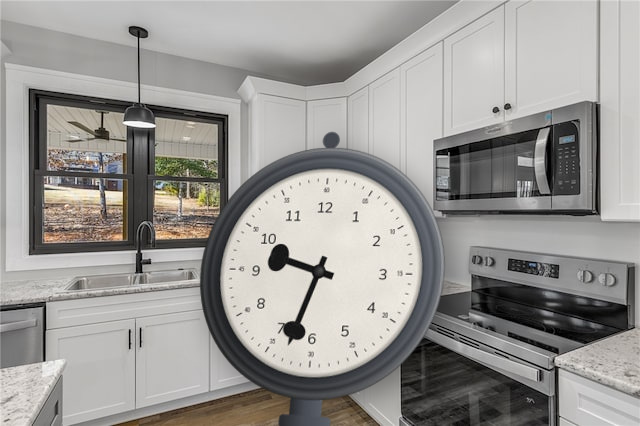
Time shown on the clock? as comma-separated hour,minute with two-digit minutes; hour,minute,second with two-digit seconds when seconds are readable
9,33
